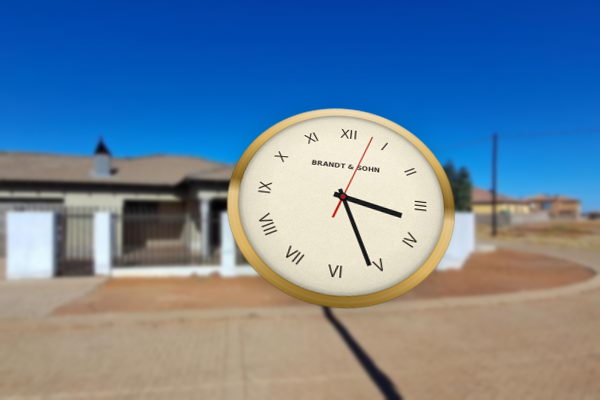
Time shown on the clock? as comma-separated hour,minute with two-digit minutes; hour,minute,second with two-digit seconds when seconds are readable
3,26,03
